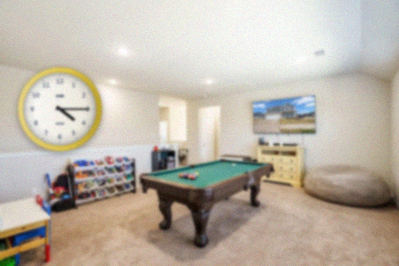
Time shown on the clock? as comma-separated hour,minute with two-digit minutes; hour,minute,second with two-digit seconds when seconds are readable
4,15
